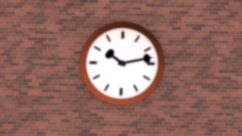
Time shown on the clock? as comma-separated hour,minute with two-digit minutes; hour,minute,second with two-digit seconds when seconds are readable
10,13
